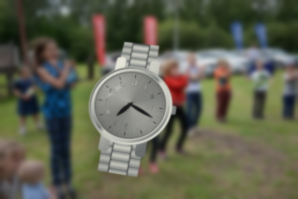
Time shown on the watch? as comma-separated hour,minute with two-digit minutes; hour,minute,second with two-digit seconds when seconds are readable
7,19
